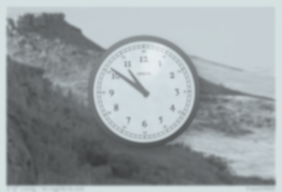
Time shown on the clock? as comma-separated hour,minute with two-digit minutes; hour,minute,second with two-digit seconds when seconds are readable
10,51
